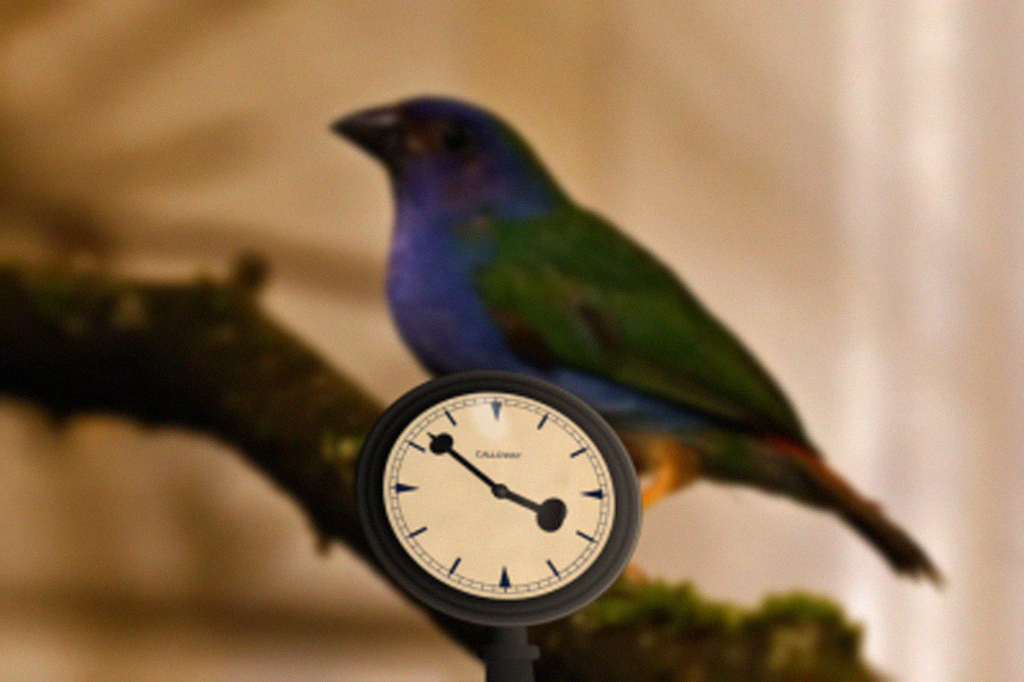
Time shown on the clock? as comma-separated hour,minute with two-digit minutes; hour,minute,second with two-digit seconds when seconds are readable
3,52
